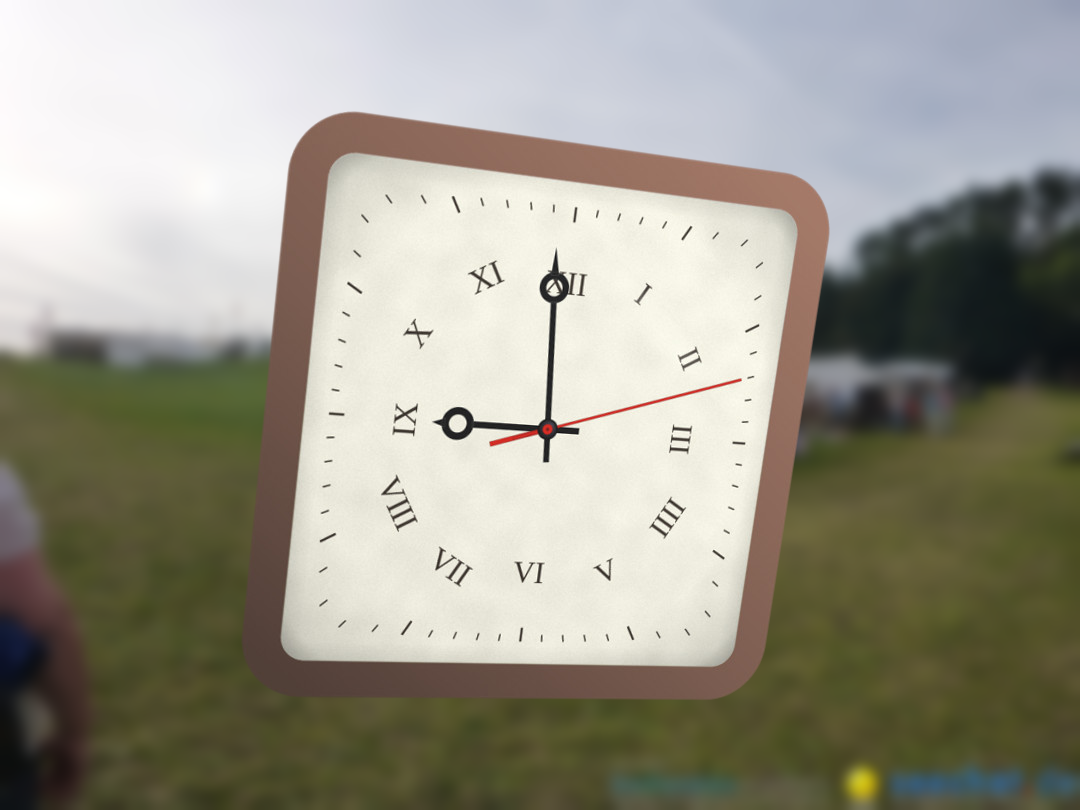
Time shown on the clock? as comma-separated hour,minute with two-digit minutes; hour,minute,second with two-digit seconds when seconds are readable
8,59,12
